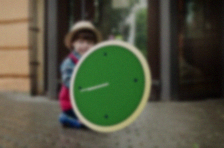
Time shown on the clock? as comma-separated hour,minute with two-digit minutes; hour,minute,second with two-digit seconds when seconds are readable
8,44
